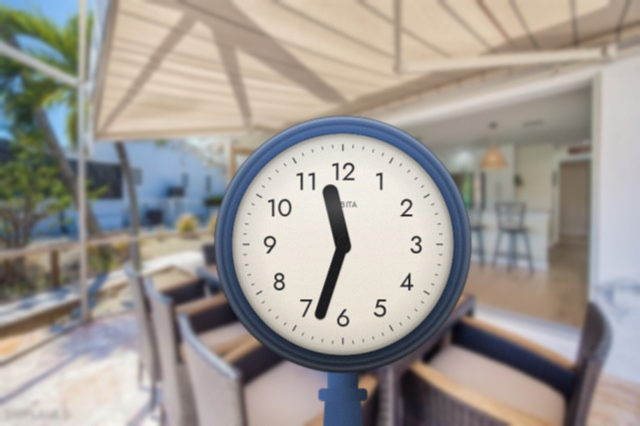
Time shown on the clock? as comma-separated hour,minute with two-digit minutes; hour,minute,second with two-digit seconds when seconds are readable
11,33
